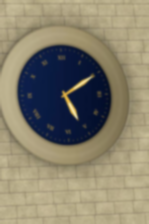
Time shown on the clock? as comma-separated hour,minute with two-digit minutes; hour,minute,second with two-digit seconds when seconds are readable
5,10
